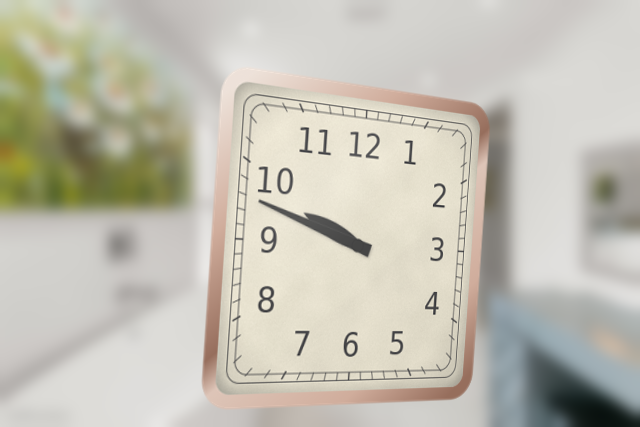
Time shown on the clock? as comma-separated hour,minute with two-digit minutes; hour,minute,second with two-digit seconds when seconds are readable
9,48
